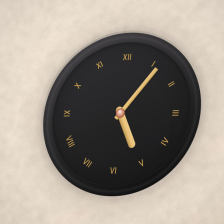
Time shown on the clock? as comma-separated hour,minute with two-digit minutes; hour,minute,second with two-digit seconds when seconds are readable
5,06
